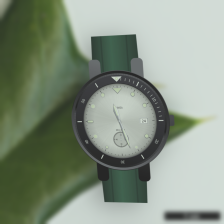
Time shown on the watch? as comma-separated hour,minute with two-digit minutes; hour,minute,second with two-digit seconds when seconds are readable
11,27
